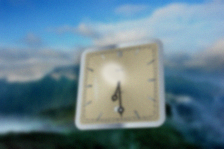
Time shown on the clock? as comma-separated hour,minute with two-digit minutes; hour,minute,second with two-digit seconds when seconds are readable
6,29
